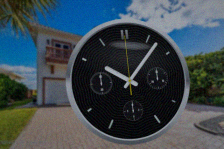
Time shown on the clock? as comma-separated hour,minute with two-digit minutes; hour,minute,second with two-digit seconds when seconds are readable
10,07
